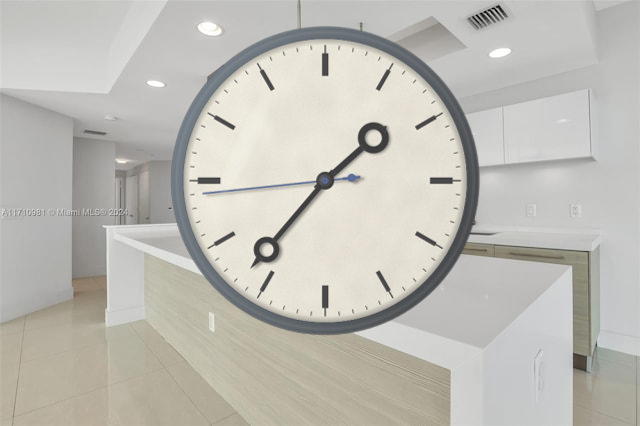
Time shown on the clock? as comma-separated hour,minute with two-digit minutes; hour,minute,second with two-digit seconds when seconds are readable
1,36,44
